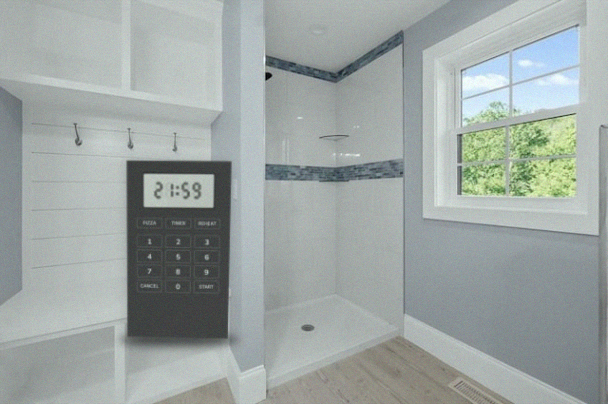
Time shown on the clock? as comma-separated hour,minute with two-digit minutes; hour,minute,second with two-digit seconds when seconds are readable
21,59
